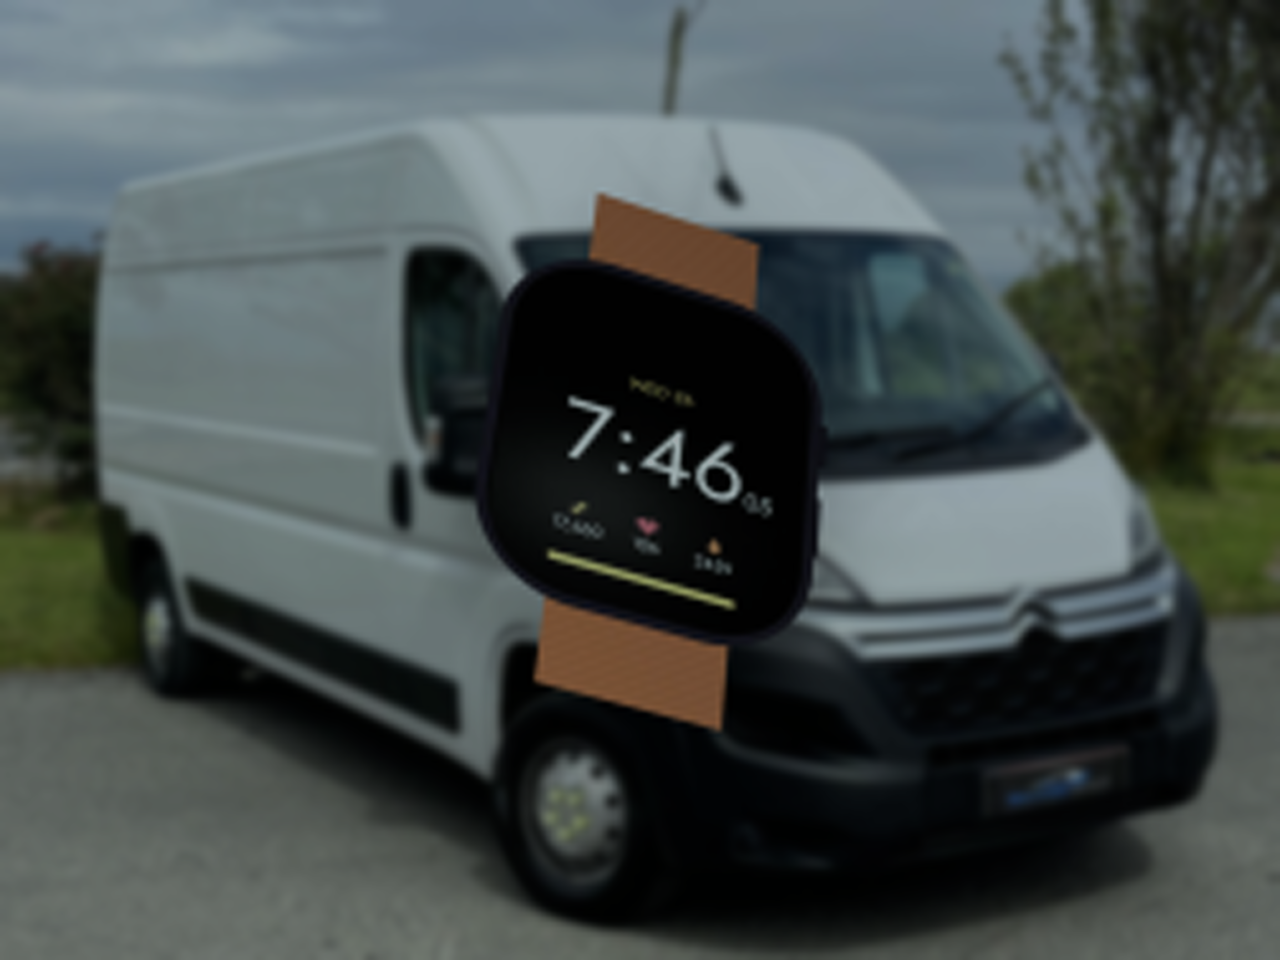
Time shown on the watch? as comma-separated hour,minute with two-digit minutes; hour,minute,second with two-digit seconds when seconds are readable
7,46
